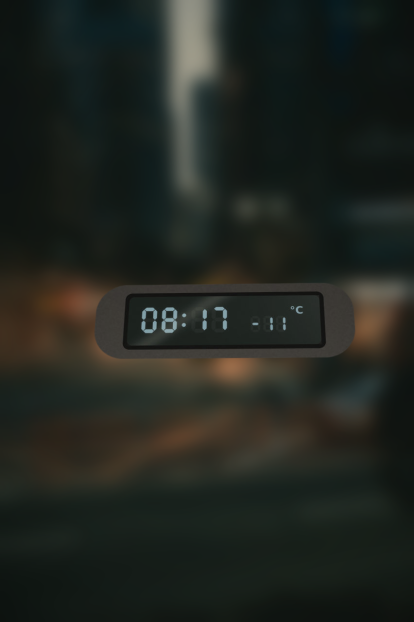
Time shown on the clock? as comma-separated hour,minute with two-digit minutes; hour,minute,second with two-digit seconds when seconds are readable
8,17
